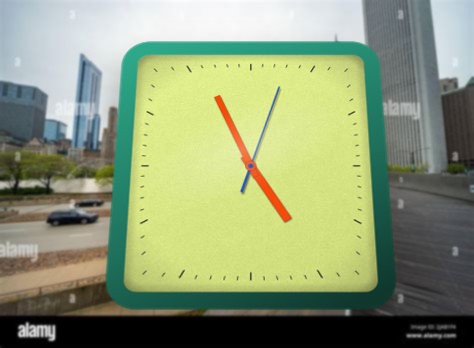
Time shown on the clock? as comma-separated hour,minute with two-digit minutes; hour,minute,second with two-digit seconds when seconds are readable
4,56,03
